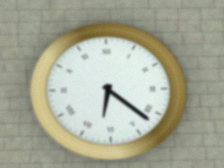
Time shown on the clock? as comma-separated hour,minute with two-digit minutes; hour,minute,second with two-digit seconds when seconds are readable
6,22
